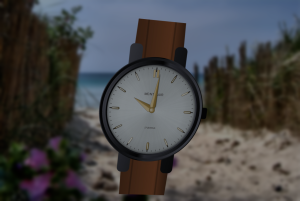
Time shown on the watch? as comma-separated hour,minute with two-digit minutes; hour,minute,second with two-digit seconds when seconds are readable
10,01
